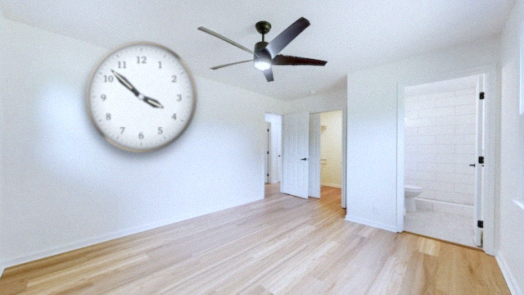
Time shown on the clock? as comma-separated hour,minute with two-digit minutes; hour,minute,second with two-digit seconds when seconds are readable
3,52
